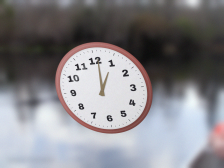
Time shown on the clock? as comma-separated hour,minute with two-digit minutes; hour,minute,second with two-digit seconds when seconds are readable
1,01
